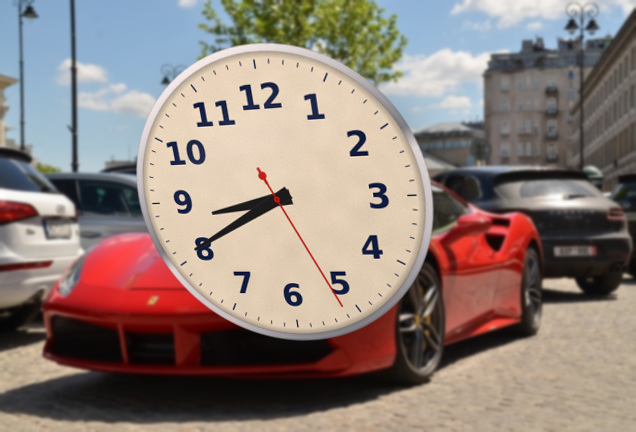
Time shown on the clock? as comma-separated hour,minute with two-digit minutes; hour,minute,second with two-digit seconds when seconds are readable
8,40,26
